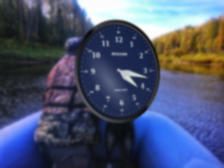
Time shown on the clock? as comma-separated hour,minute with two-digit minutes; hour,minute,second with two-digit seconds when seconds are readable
4,17
